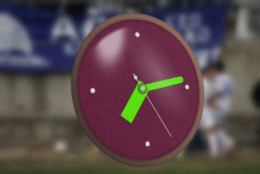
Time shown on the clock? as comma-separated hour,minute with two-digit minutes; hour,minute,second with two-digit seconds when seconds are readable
7,13,25
